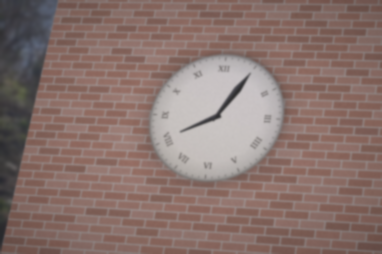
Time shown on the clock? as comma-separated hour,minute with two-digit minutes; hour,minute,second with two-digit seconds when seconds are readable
8,05
